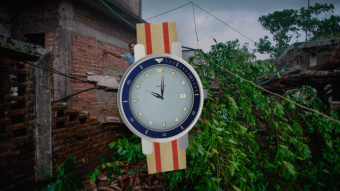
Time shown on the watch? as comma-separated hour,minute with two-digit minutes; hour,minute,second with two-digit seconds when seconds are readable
10,01
